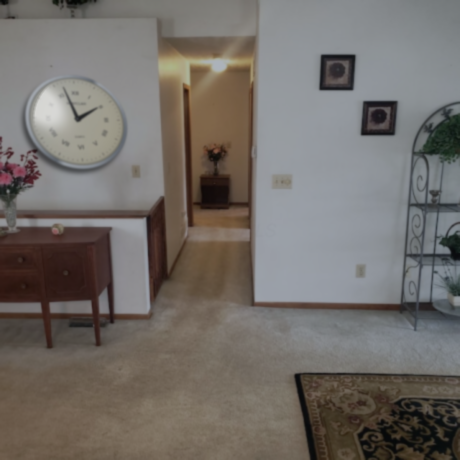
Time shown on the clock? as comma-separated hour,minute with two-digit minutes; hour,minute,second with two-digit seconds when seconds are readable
1,57
